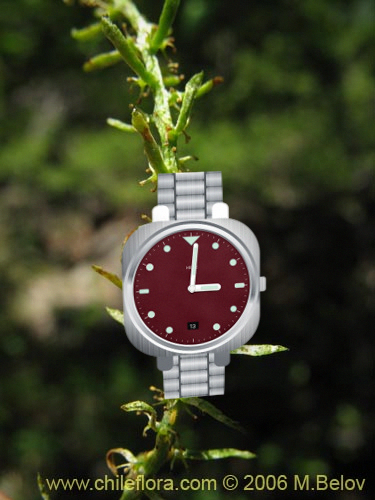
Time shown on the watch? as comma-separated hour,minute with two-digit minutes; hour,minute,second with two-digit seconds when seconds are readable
3,01
